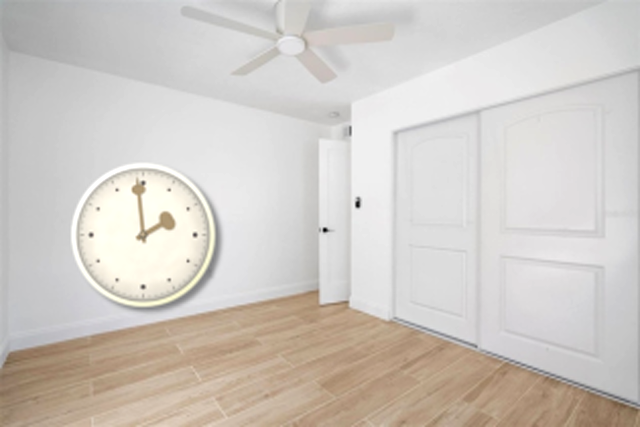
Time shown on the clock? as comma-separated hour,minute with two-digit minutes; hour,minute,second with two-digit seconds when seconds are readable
1,59
